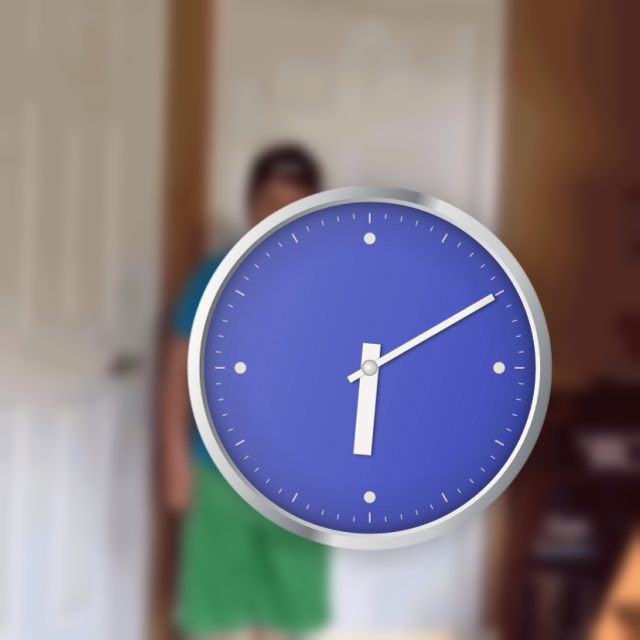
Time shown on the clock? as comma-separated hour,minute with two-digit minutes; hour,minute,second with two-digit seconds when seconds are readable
6,10
